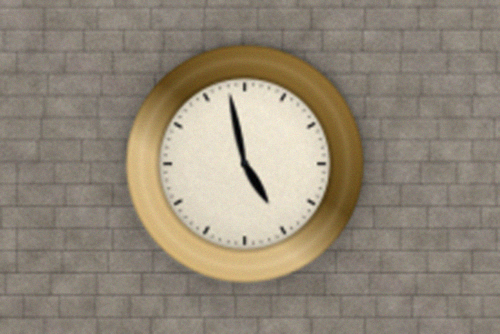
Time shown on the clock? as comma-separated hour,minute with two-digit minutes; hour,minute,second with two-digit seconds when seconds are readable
4,58
